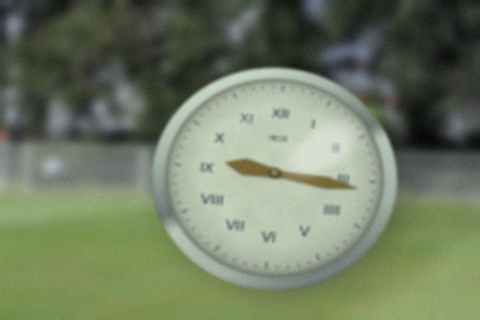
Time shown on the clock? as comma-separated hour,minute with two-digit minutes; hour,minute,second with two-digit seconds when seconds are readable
9,16
